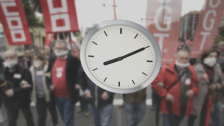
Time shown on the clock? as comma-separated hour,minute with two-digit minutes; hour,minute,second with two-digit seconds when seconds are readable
8,10
